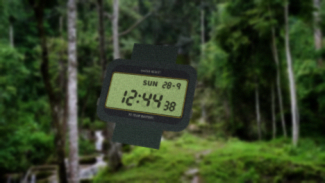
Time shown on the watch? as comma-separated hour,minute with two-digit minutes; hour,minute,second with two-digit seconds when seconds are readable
12,44,38
